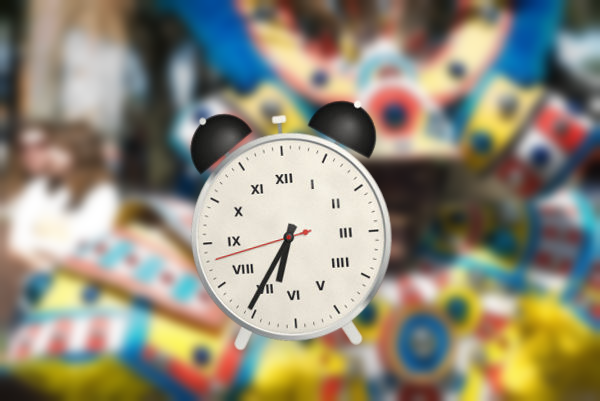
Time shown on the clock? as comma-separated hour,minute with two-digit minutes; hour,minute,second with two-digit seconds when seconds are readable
6,35,43
